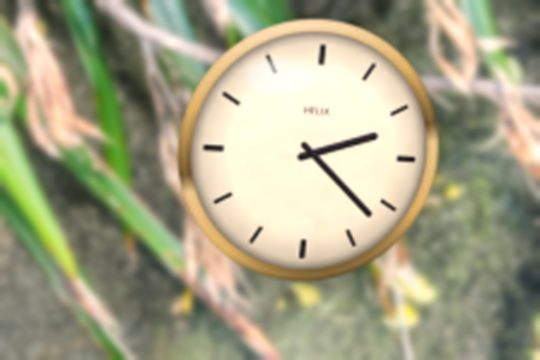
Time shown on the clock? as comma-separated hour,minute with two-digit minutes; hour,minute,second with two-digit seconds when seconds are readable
2,22
